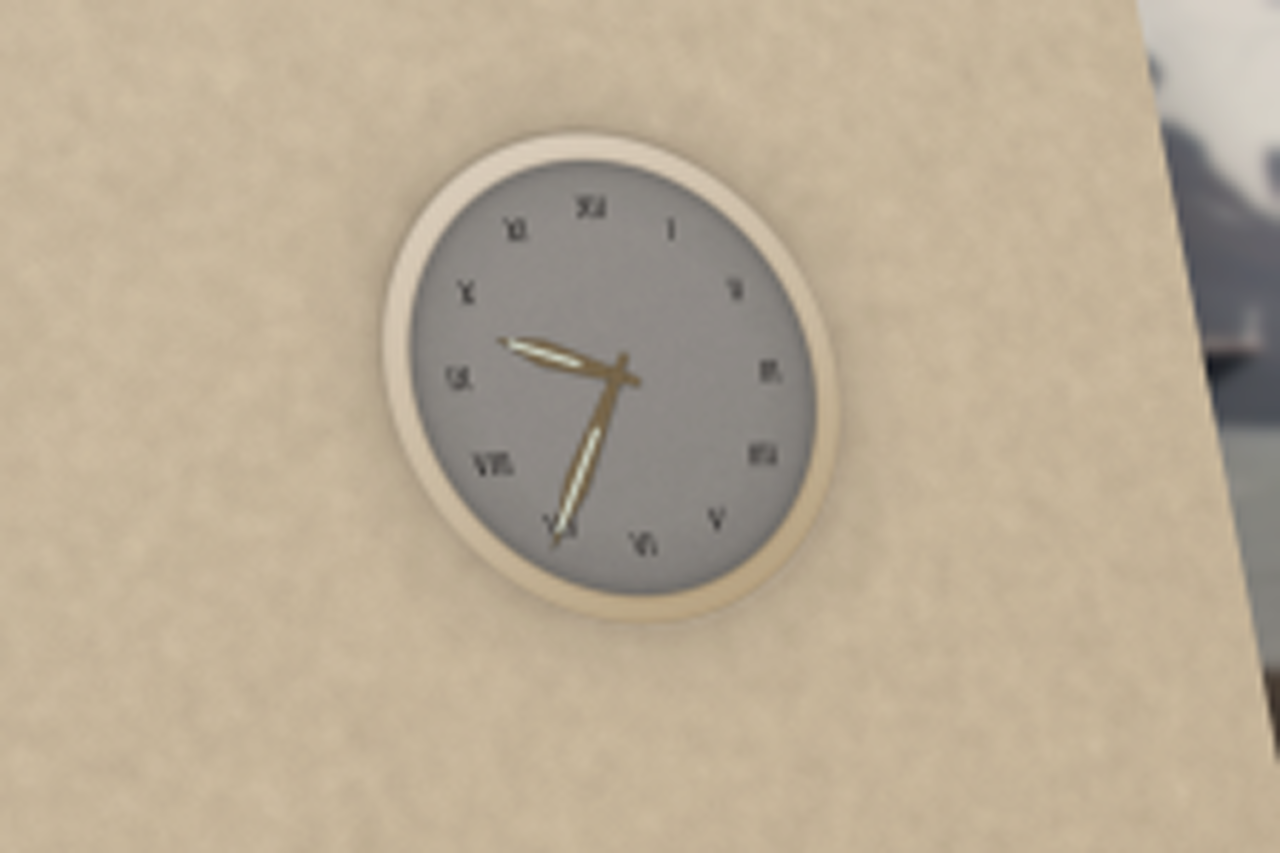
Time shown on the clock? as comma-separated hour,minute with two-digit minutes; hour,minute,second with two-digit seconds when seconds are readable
9,35
